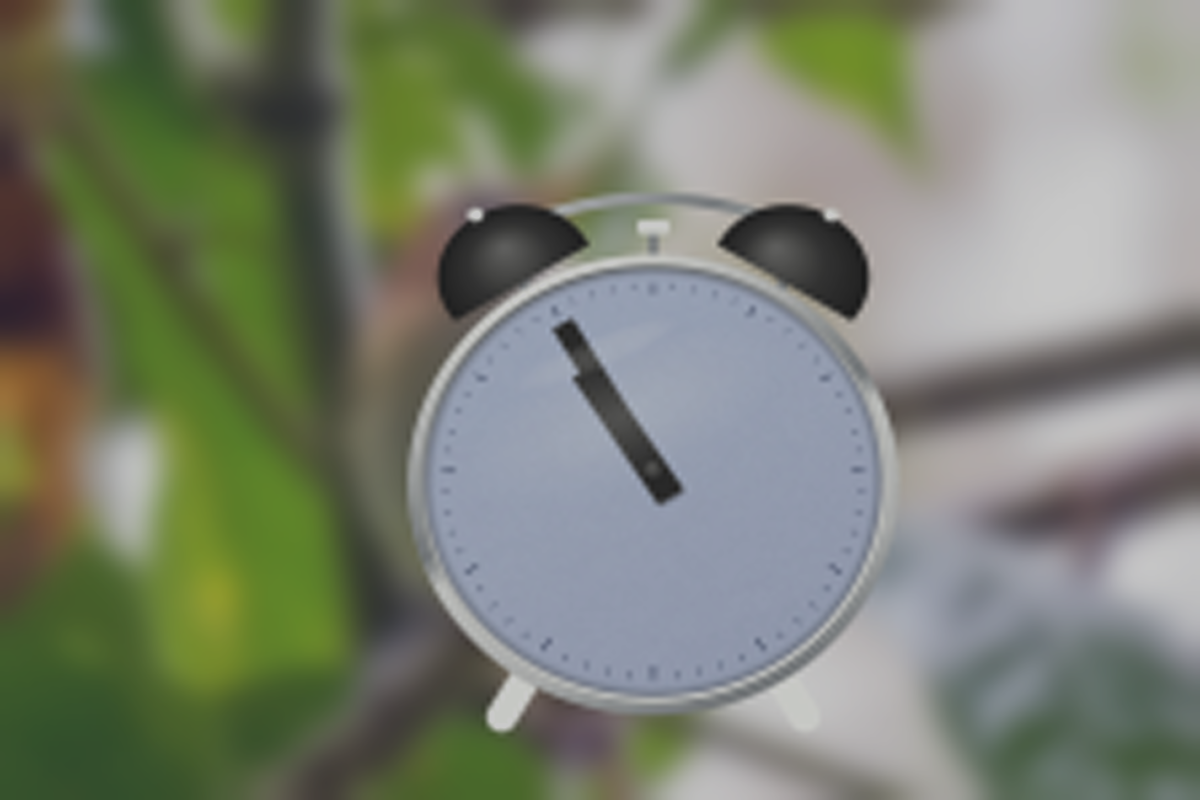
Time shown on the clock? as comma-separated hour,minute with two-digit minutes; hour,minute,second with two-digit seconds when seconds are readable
10,55
